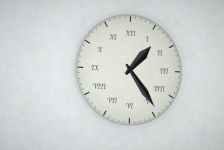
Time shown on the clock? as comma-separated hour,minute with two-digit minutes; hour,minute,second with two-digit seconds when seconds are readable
1,24
